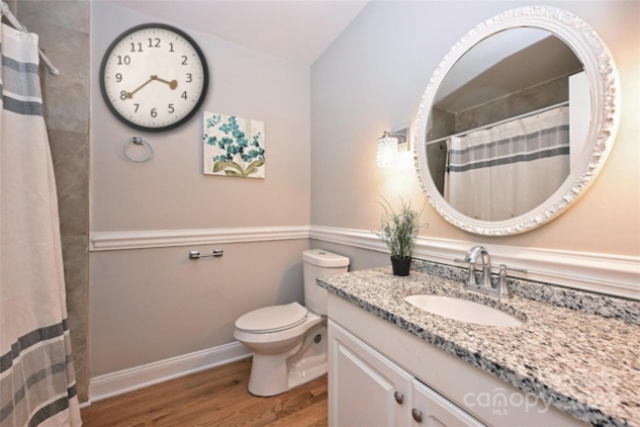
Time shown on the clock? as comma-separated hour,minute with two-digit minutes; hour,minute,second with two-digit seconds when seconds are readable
3,39
